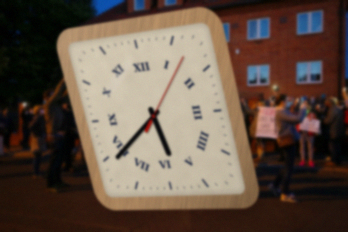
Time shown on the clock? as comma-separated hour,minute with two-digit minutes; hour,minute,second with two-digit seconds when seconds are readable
5,39,07
